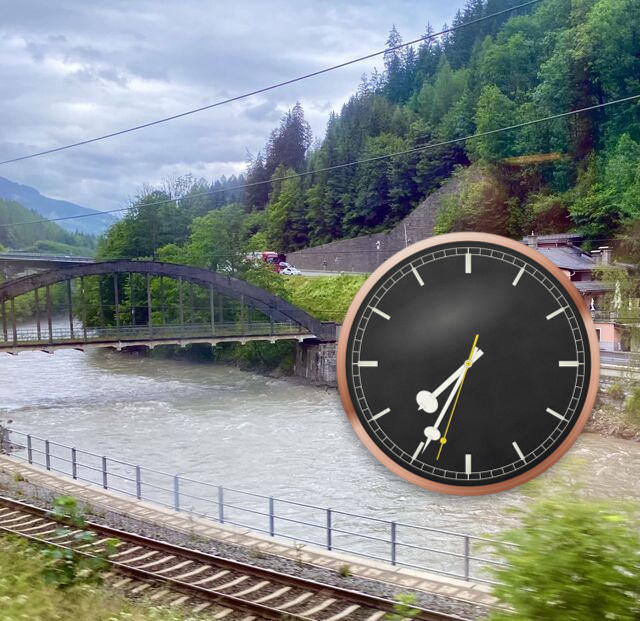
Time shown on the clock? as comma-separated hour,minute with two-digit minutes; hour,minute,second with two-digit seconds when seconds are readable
7,34,33
